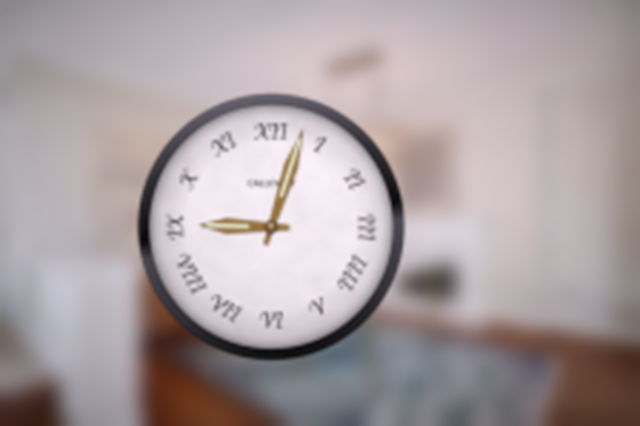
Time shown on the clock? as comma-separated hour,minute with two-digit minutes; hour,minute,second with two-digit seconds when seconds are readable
9,03
